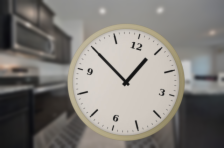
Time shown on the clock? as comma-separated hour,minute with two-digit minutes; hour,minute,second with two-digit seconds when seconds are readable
12,50
